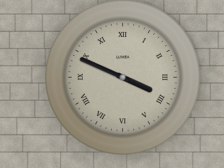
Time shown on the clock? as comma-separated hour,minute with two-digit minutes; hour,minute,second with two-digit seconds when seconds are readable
3,49
